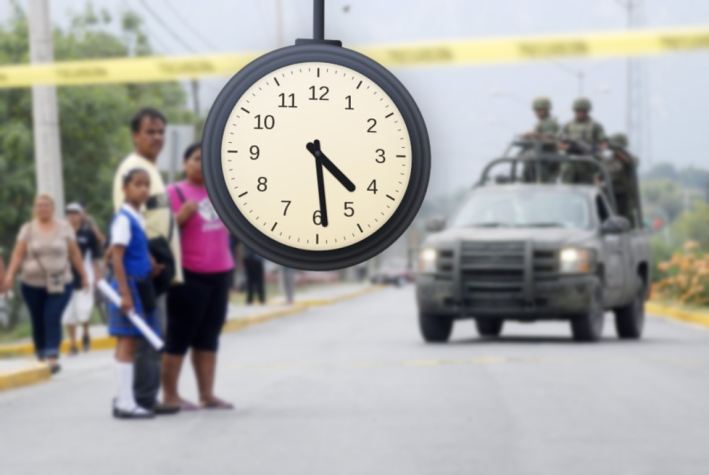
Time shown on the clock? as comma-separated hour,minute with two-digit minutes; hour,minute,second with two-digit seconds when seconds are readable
4,29
